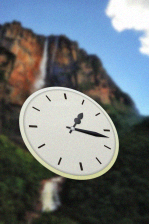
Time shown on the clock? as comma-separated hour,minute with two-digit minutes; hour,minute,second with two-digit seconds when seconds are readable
1,17
